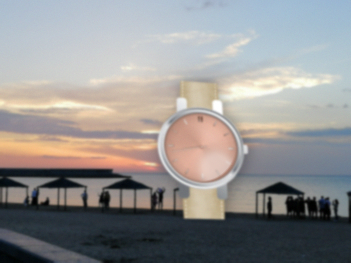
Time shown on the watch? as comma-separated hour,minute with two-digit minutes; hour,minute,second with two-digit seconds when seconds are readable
8,43
